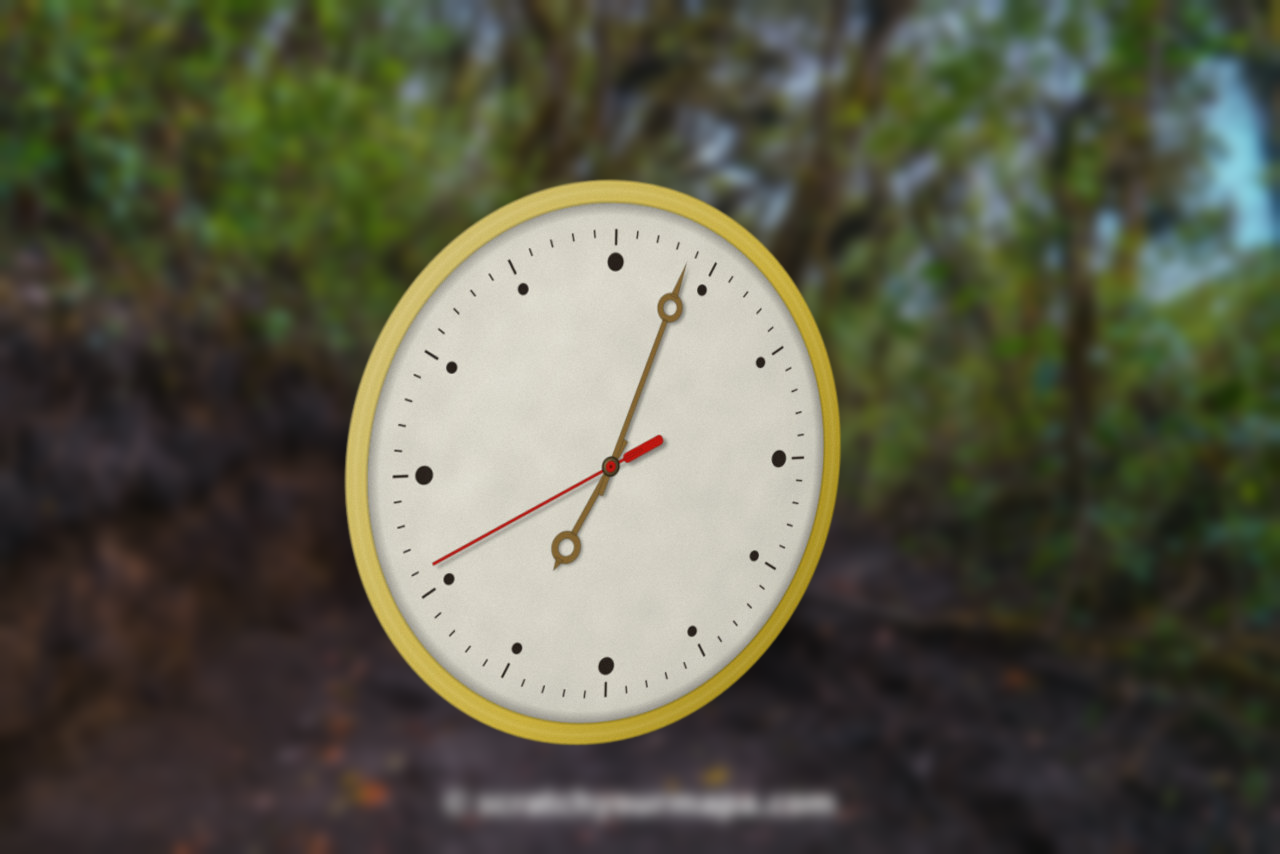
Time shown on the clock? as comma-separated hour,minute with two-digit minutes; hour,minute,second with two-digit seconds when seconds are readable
7,03,41
